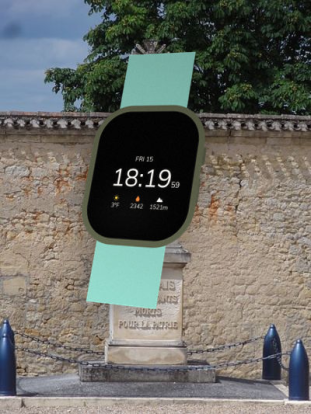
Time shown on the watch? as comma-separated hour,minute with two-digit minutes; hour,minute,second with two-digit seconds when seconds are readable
18,19,59
